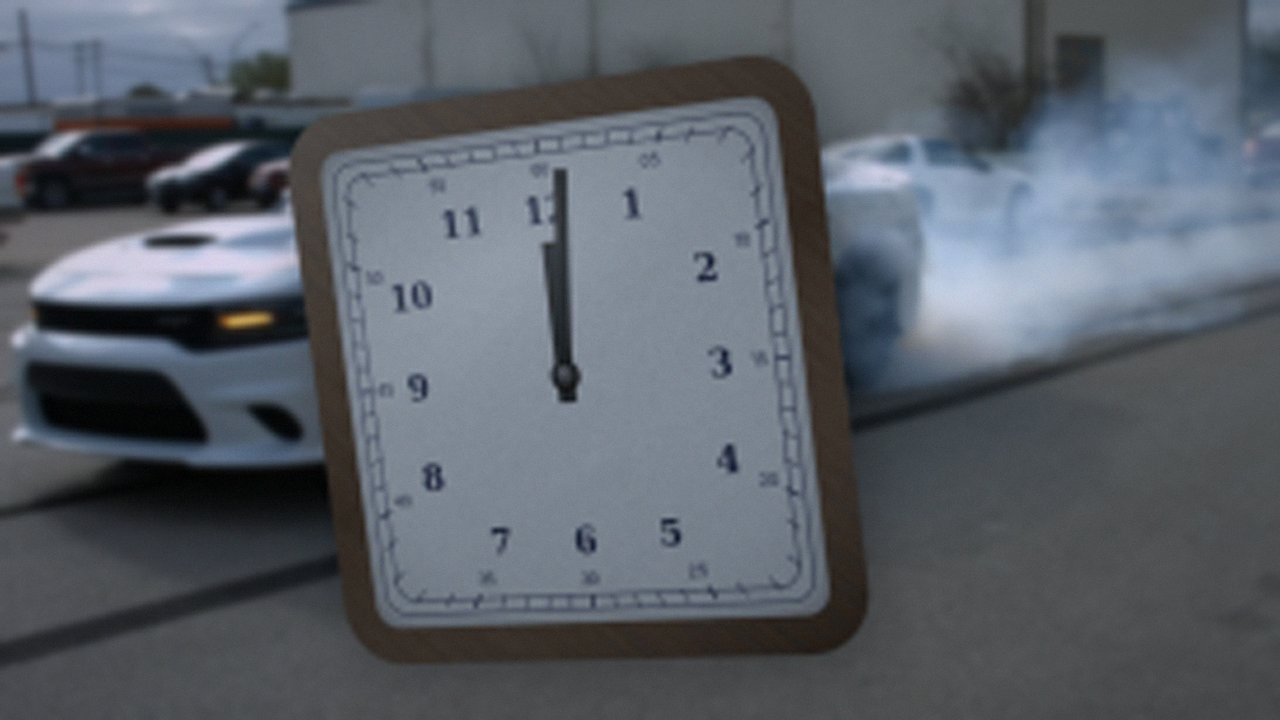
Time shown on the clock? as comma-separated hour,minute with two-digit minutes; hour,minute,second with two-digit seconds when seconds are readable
12,01
